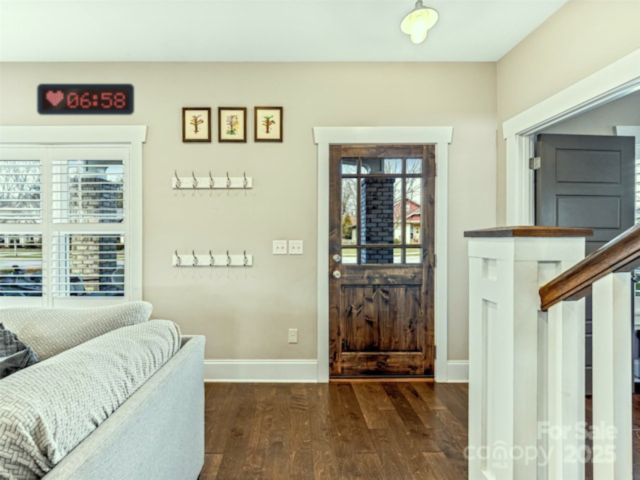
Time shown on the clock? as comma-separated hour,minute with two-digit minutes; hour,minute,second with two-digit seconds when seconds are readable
6,58
